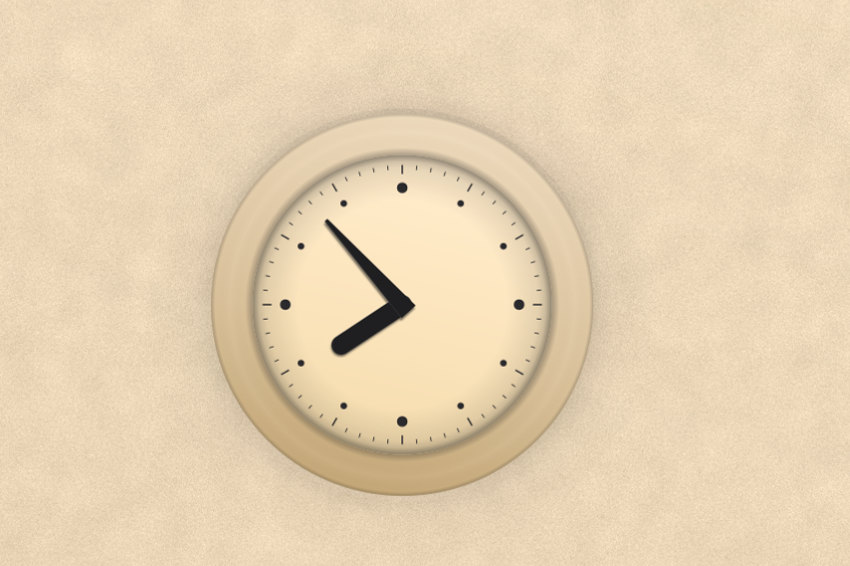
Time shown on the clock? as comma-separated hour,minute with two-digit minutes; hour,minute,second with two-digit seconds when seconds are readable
7,53
